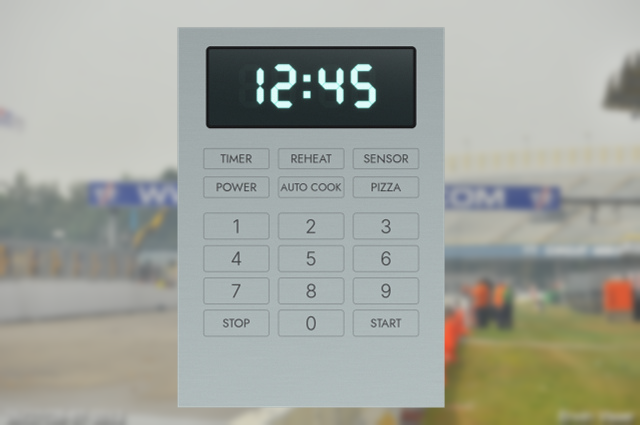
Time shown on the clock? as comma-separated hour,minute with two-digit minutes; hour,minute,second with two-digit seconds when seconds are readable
12,45
